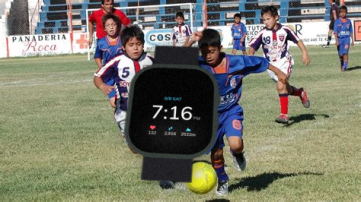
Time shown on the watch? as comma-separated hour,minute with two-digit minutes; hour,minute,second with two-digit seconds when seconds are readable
7,16
